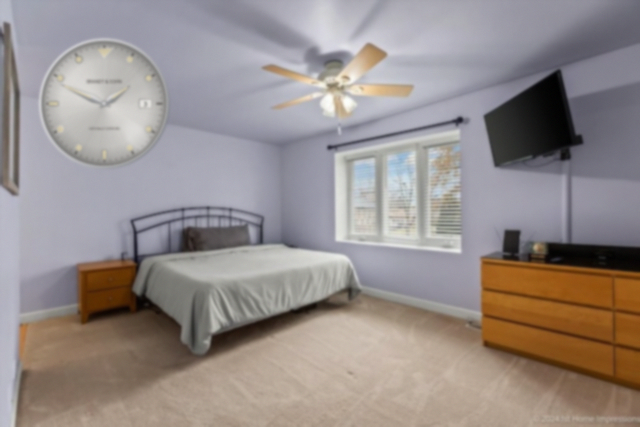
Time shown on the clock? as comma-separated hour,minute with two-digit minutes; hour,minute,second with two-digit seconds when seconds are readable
1,49
